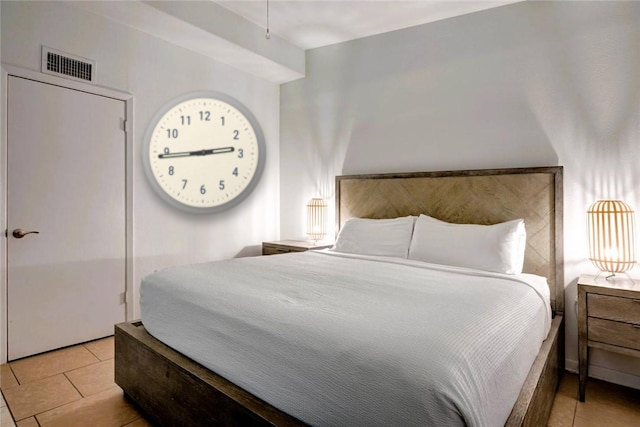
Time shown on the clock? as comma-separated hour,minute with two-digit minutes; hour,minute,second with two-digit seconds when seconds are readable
2,44
